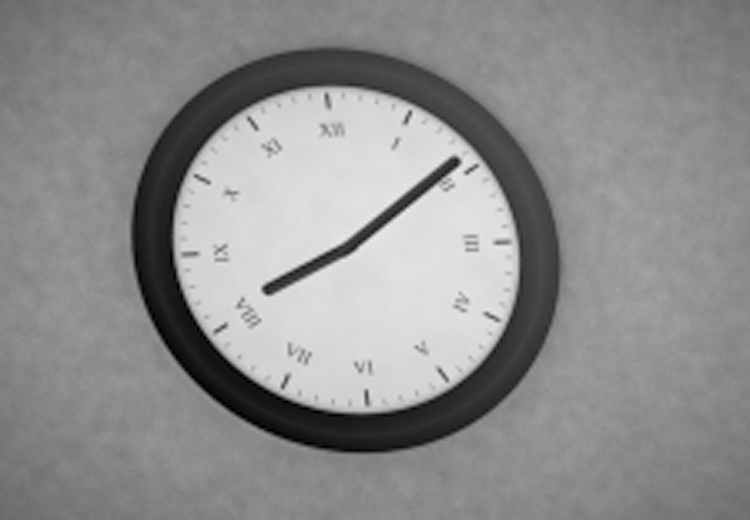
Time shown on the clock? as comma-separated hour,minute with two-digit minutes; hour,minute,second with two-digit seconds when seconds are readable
8,09
